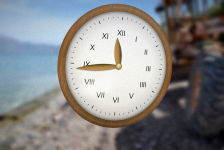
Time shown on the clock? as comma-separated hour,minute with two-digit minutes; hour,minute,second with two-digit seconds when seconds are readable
11,44
